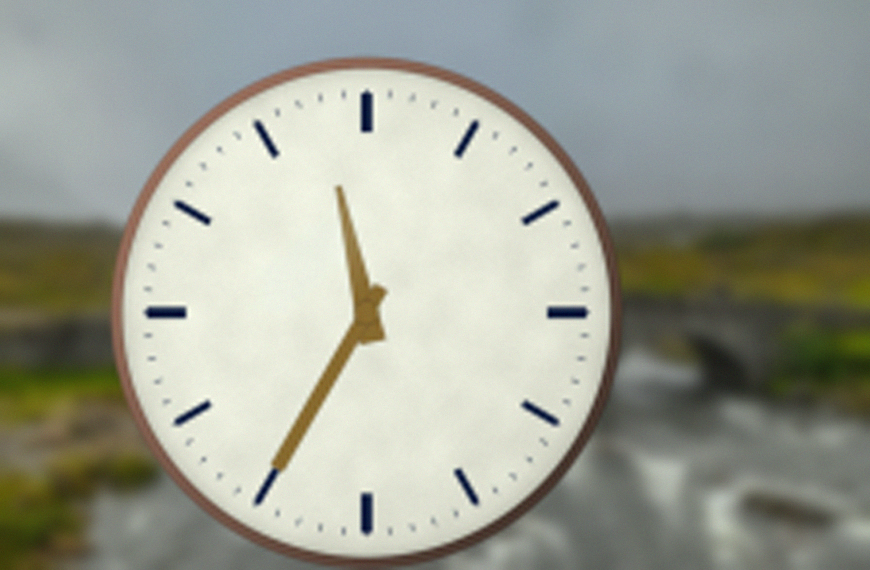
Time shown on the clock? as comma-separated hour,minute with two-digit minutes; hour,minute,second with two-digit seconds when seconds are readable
11,35
